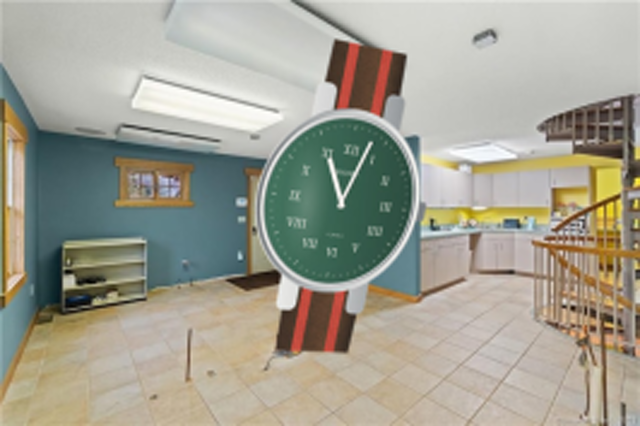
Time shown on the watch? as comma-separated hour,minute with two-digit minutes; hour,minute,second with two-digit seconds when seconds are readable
11,03
